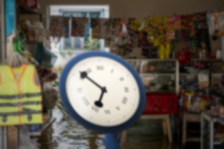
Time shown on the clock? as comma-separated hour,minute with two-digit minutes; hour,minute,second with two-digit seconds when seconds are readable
6,52
